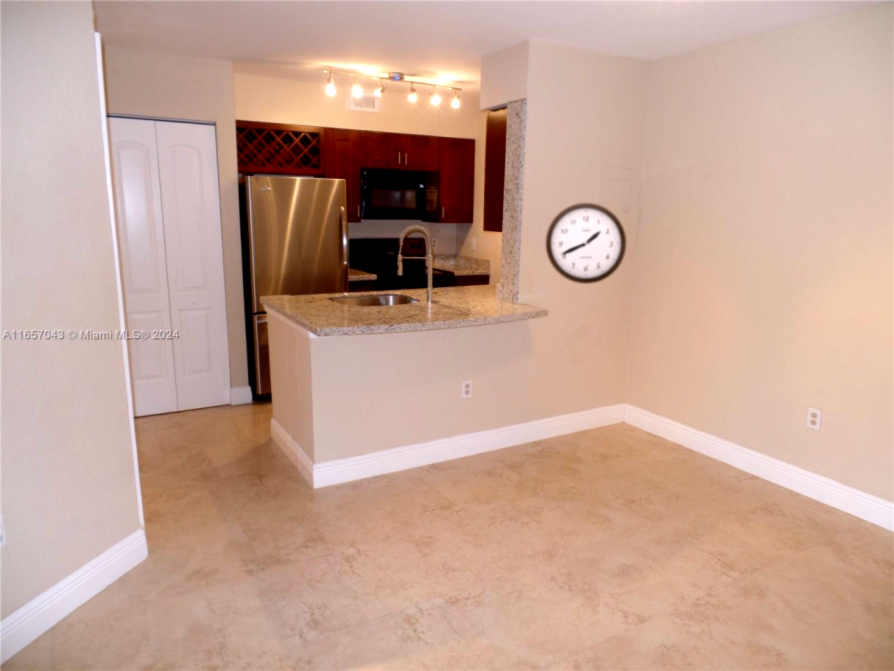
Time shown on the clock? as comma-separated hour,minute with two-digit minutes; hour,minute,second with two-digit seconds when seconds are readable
1,41
